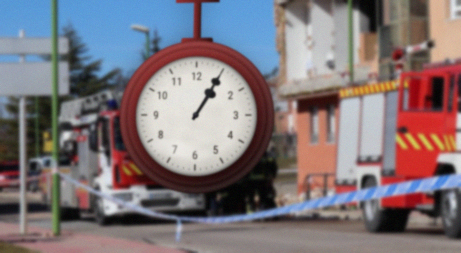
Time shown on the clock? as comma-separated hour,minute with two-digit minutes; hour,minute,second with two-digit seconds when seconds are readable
1,05
